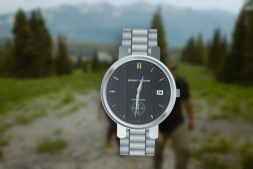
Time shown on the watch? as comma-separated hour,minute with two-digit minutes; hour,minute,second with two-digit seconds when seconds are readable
12,31
